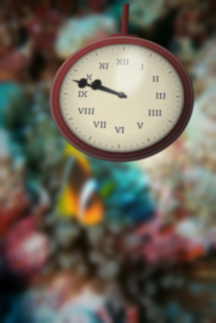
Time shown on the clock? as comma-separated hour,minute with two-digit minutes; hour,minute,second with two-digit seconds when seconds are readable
9,48
